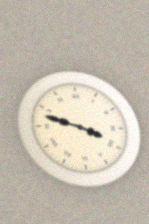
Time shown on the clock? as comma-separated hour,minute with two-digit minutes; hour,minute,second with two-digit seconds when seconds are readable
3,48
